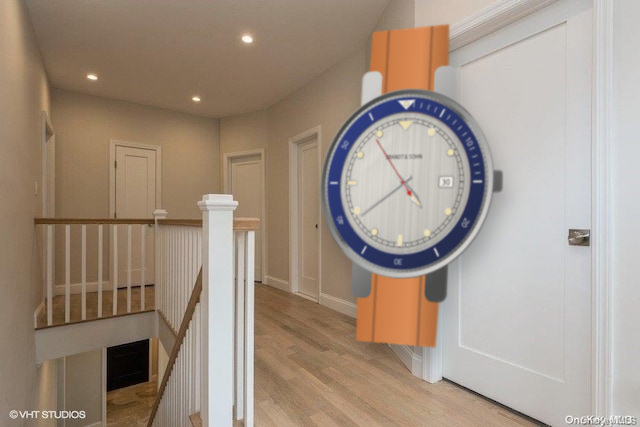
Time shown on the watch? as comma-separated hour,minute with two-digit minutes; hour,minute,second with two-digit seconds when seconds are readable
4,38,54
